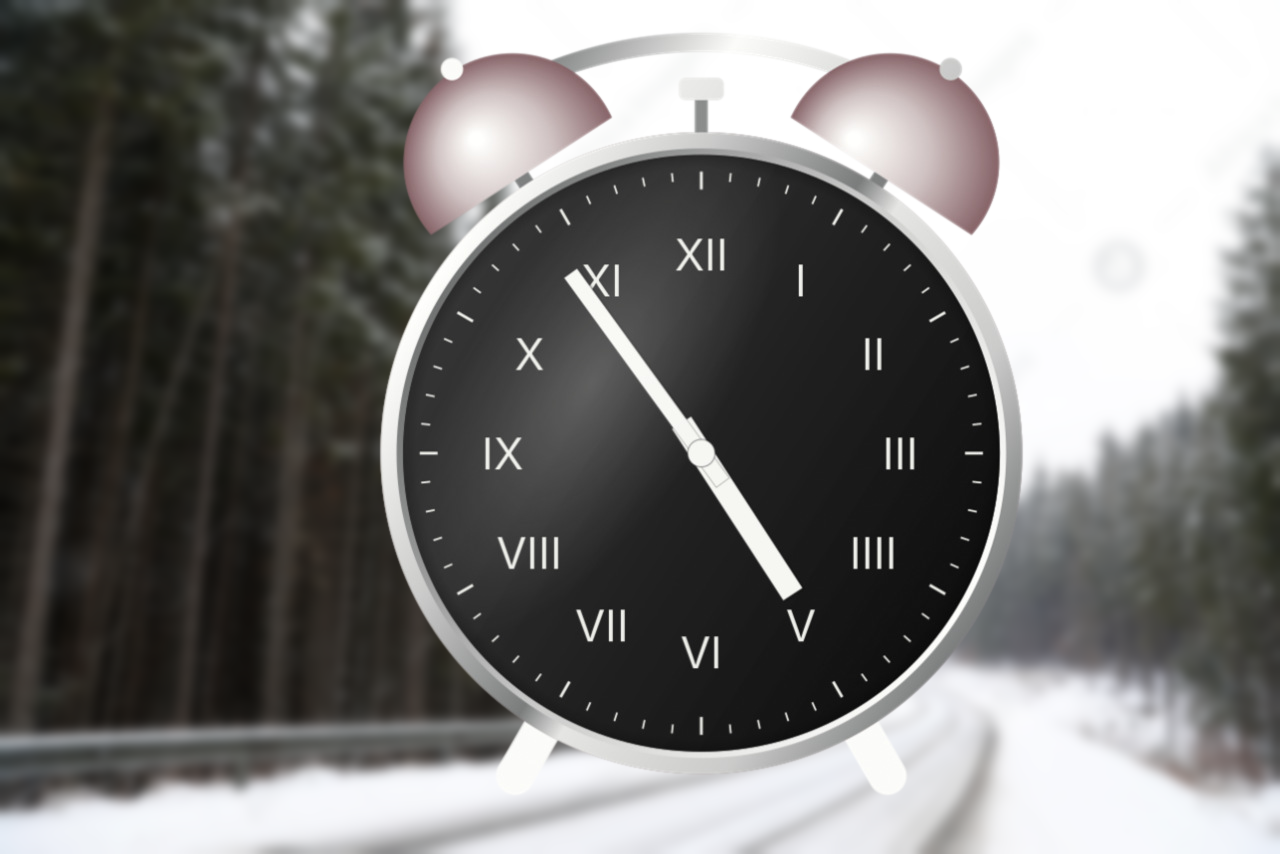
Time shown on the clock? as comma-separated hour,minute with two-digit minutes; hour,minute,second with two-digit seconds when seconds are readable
4,54
